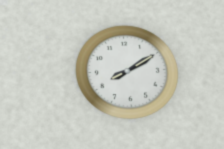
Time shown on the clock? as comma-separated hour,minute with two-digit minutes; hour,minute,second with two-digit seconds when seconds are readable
8,10
